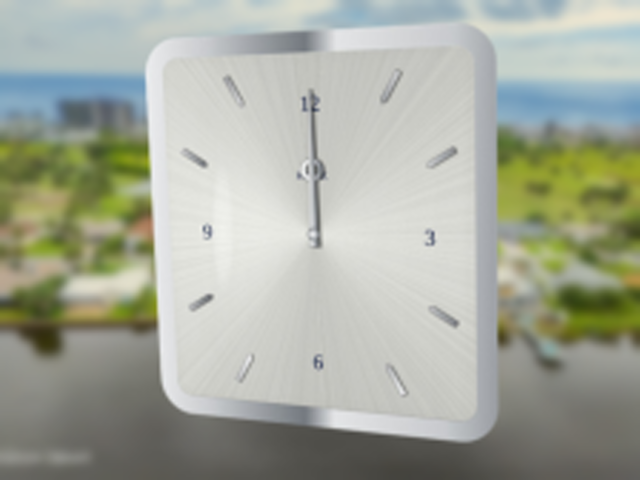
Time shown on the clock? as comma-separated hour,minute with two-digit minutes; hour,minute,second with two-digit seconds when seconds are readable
12,00
